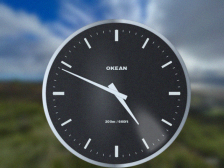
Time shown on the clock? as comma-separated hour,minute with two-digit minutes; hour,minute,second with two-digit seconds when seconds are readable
4,49
